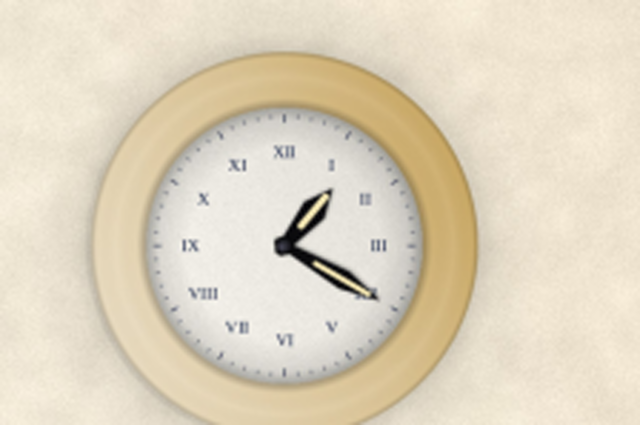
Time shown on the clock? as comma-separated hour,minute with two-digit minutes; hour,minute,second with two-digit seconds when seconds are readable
1,20
